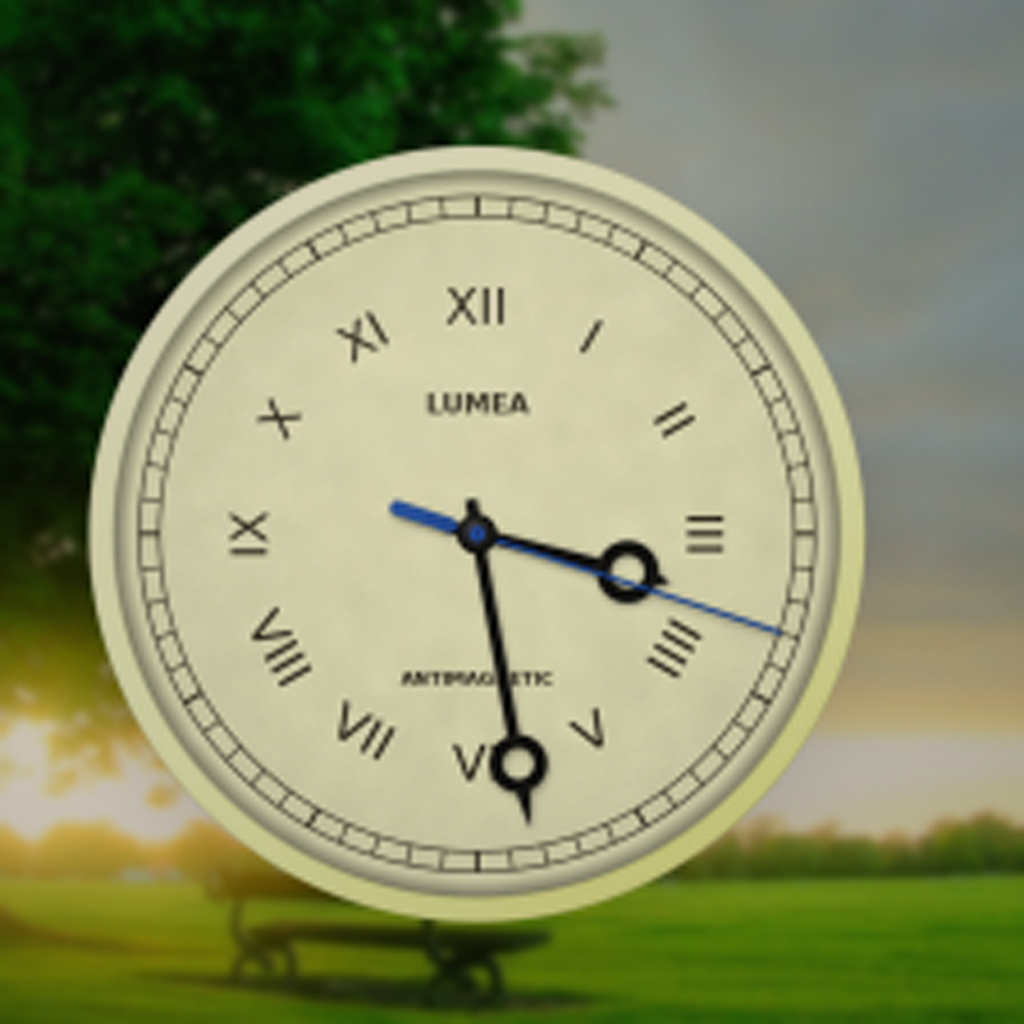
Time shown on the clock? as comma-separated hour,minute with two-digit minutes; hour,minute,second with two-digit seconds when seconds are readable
3,28,18
